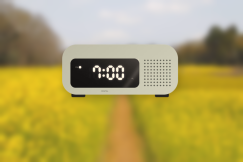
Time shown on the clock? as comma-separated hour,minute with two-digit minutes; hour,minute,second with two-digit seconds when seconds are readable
7,00
